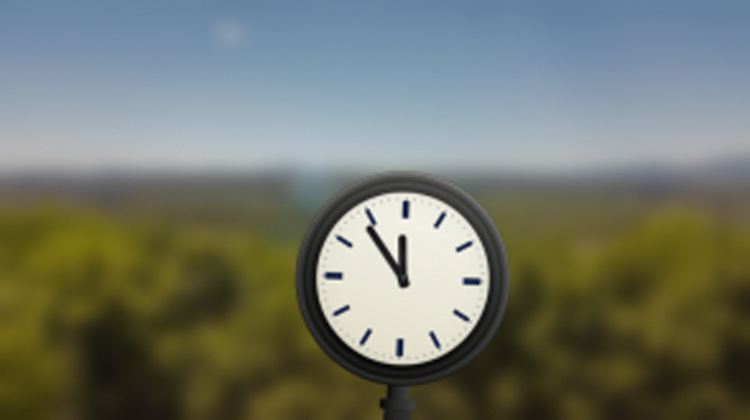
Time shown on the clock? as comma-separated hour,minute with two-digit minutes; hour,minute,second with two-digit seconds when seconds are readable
11,54
